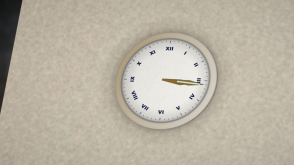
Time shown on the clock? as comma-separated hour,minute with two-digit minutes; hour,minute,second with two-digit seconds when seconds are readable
3,16
